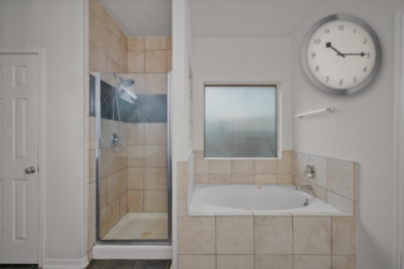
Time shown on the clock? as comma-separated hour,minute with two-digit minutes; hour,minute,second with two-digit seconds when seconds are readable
10,15
